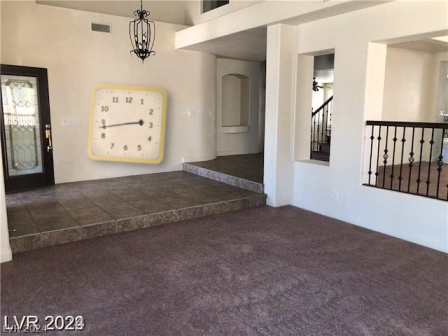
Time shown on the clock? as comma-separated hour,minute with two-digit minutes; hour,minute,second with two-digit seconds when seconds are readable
2,43
